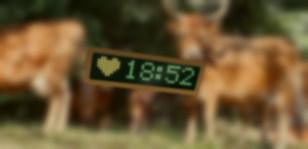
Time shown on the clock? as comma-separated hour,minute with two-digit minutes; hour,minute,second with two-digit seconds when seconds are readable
18,52
